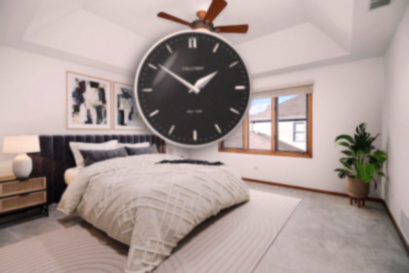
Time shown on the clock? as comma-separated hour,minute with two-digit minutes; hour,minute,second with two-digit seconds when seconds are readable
1,51
